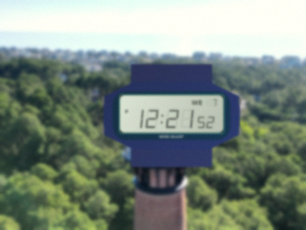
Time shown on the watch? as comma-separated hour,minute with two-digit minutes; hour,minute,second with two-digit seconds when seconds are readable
12,21,52
